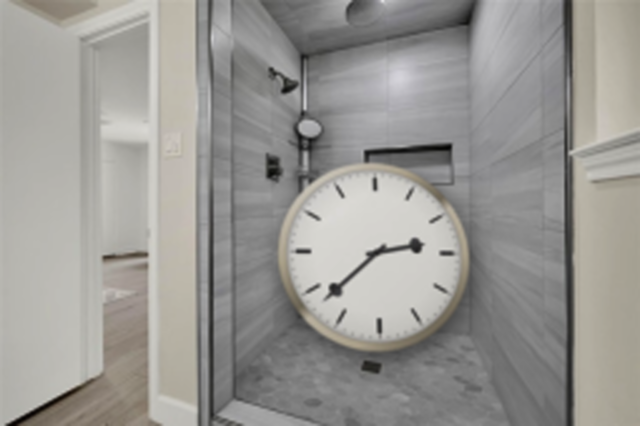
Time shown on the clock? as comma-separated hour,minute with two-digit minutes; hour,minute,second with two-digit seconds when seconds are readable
2,38
